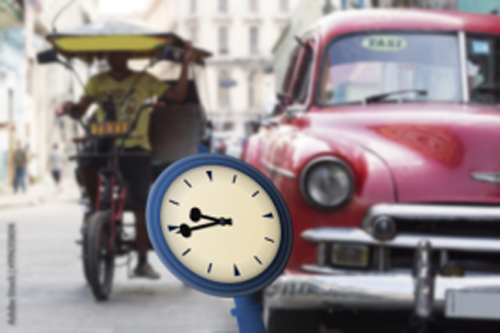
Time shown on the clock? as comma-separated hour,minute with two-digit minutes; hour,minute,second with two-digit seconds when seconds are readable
9,44
